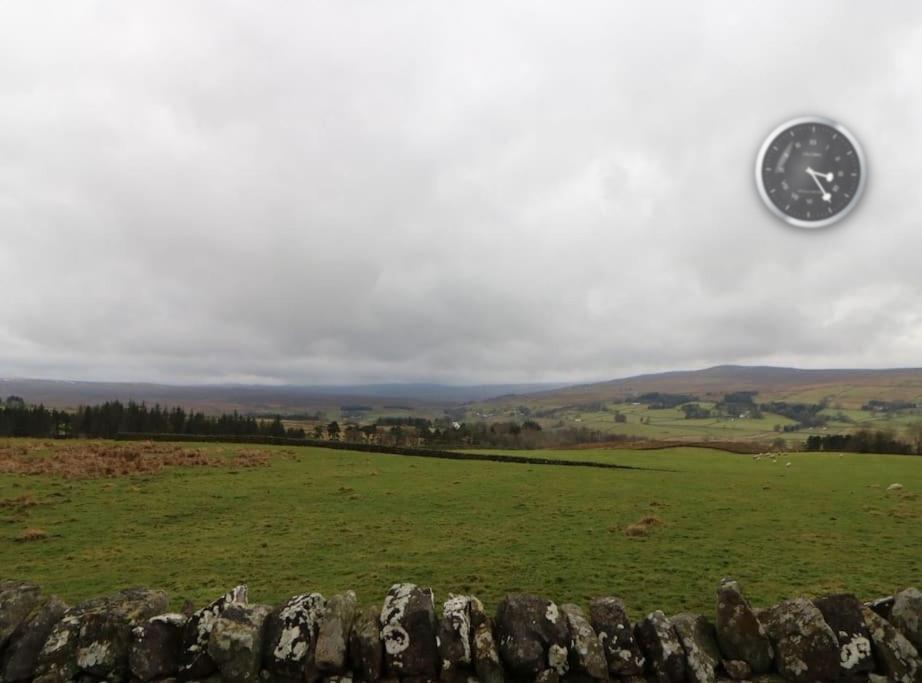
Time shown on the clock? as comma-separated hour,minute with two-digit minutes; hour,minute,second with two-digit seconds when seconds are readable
3,24
